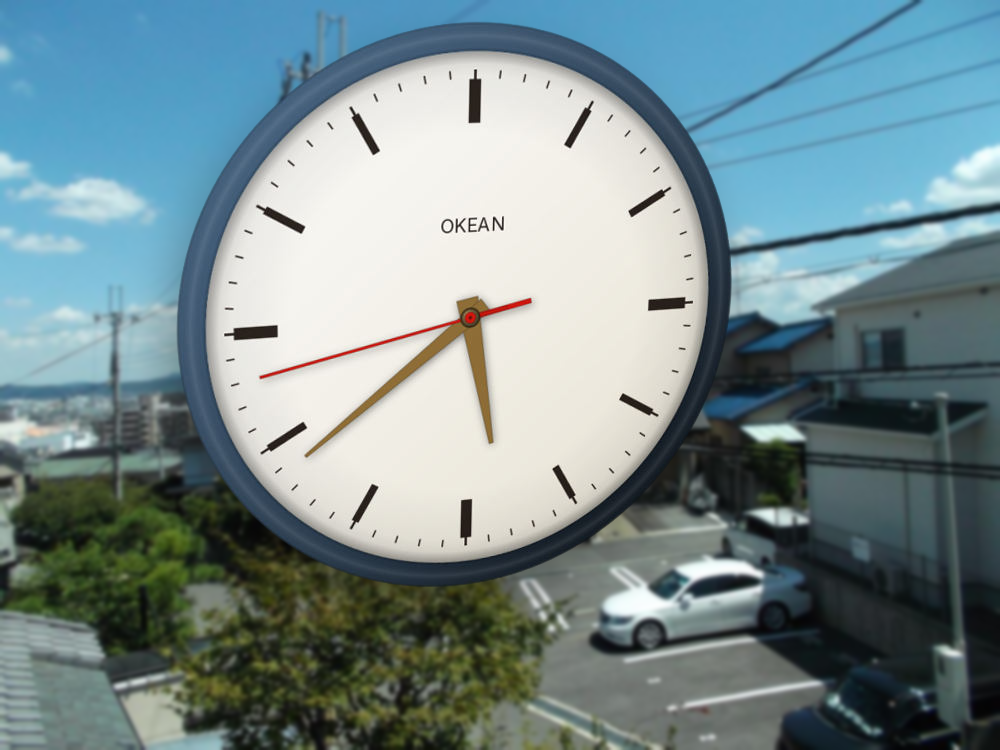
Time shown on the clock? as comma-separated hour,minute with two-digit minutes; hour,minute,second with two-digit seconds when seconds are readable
5,38,43
